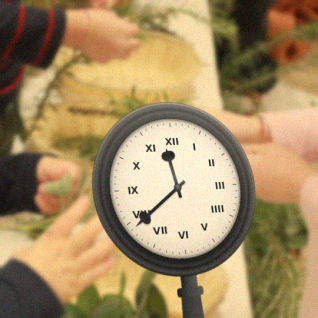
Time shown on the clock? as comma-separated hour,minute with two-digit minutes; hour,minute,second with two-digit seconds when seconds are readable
11,39
